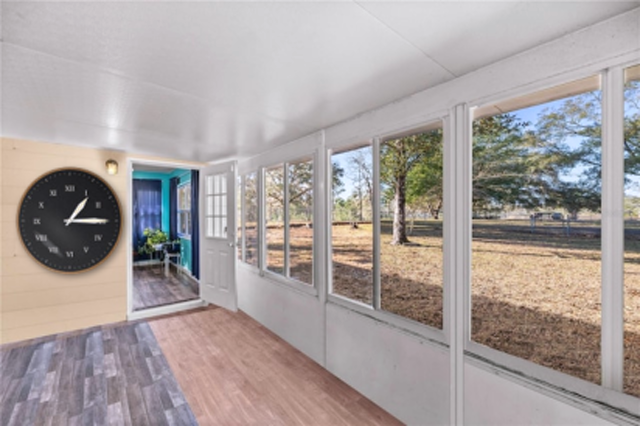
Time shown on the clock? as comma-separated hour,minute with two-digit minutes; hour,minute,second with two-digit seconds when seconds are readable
1,15
